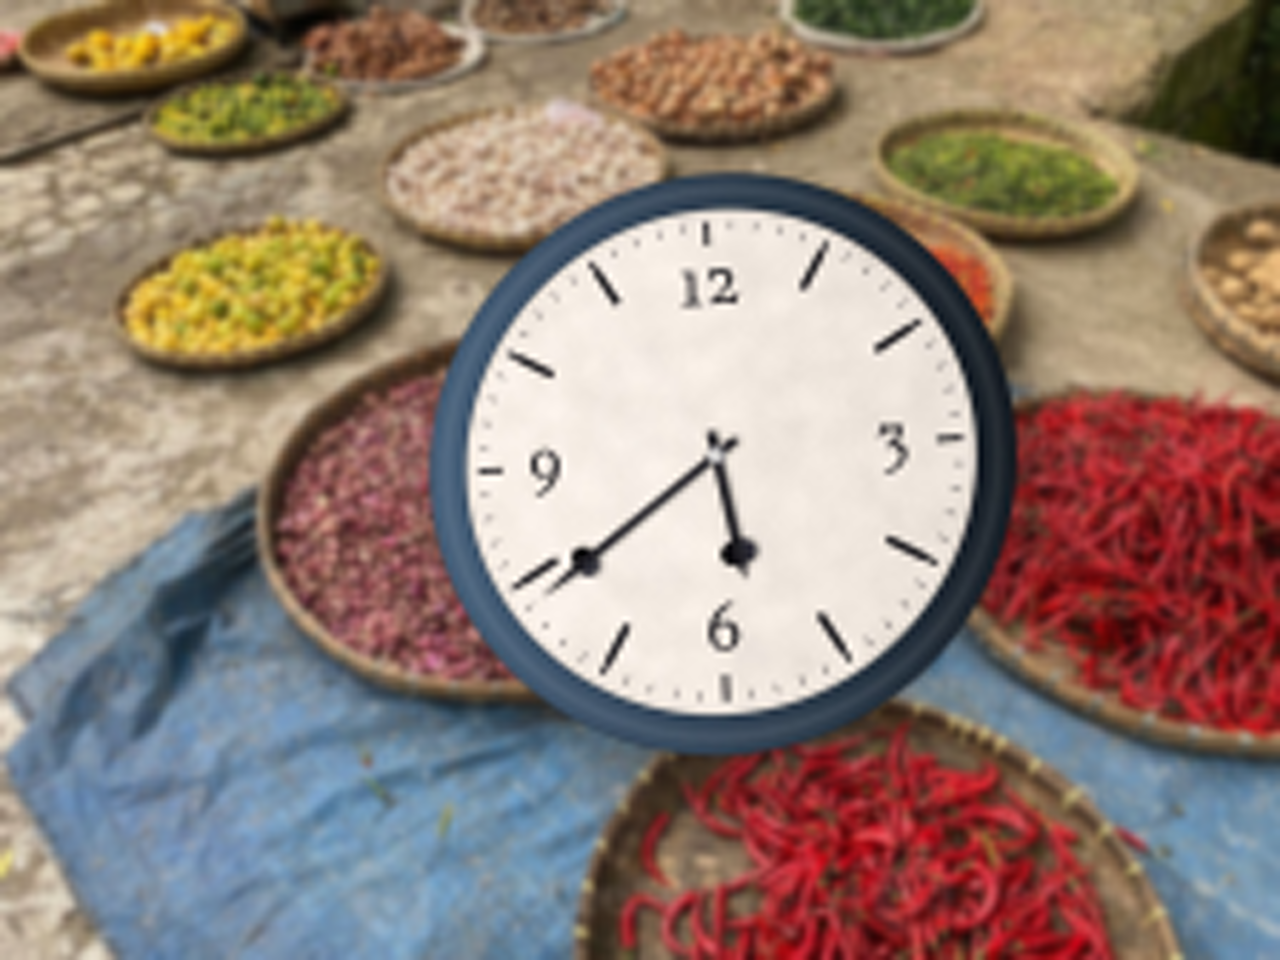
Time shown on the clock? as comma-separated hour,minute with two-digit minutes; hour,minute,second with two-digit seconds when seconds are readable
5,39
